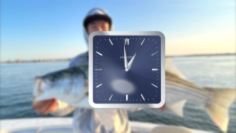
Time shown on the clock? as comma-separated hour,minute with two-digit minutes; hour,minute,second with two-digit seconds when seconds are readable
12,59
